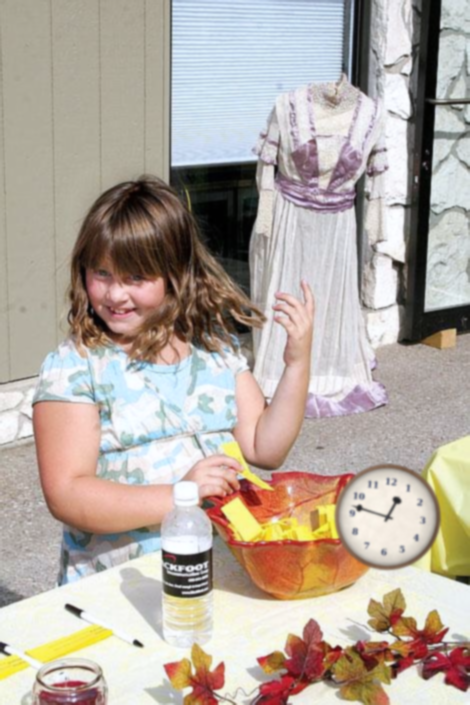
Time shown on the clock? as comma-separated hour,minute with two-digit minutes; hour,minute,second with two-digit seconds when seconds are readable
12,47
